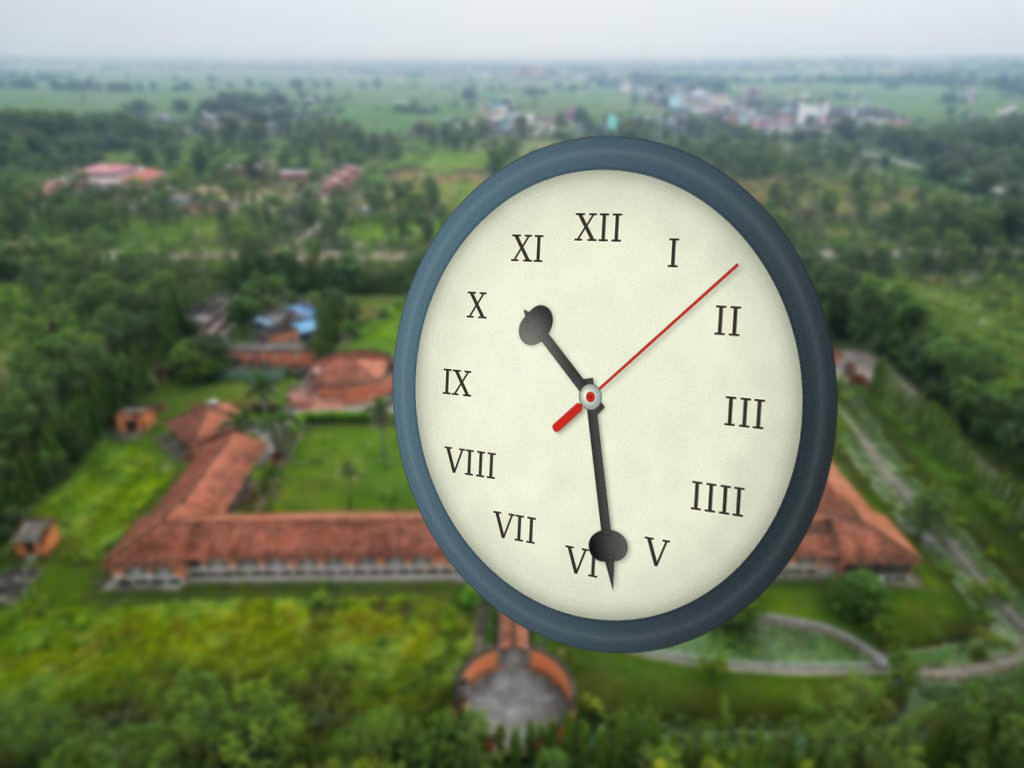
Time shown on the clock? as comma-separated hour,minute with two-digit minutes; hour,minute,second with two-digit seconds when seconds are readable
10,28,08
